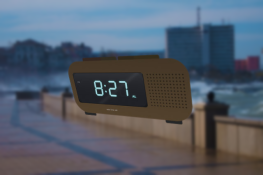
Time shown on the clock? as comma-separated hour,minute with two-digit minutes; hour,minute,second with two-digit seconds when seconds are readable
8,27
